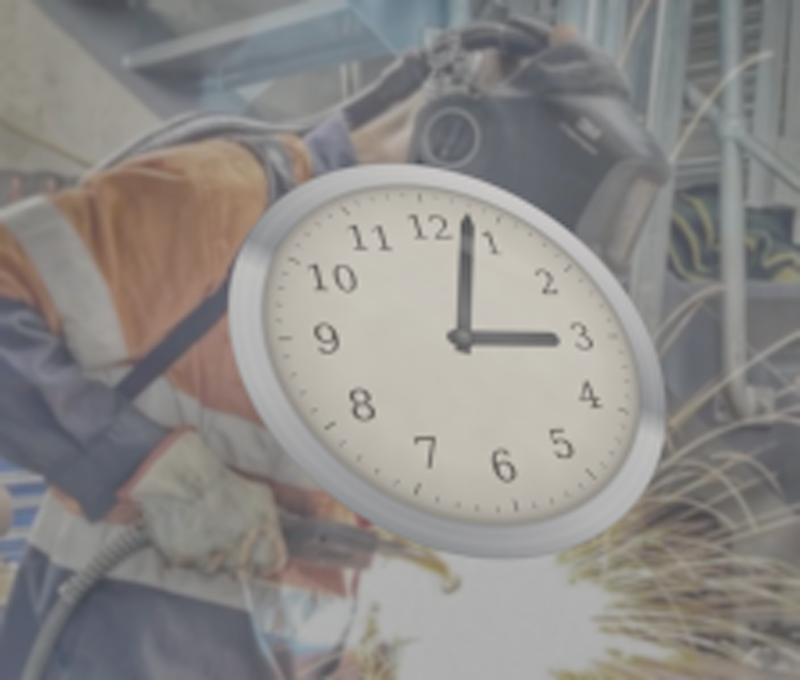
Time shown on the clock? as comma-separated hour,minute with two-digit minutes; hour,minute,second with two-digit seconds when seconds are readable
3,03
